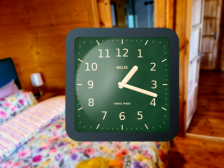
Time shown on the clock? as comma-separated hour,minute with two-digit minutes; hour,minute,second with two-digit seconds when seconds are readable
1,18
